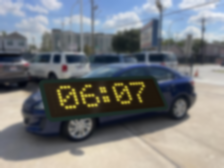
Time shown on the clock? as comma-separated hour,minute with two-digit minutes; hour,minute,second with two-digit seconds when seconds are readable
6,07
